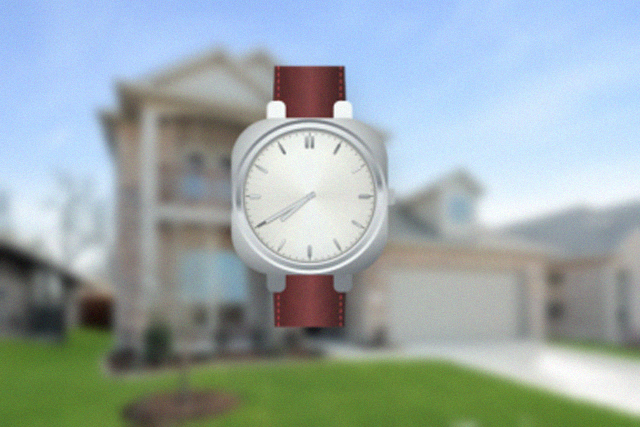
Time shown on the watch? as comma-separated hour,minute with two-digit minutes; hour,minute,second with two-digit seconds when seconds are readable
7,40
